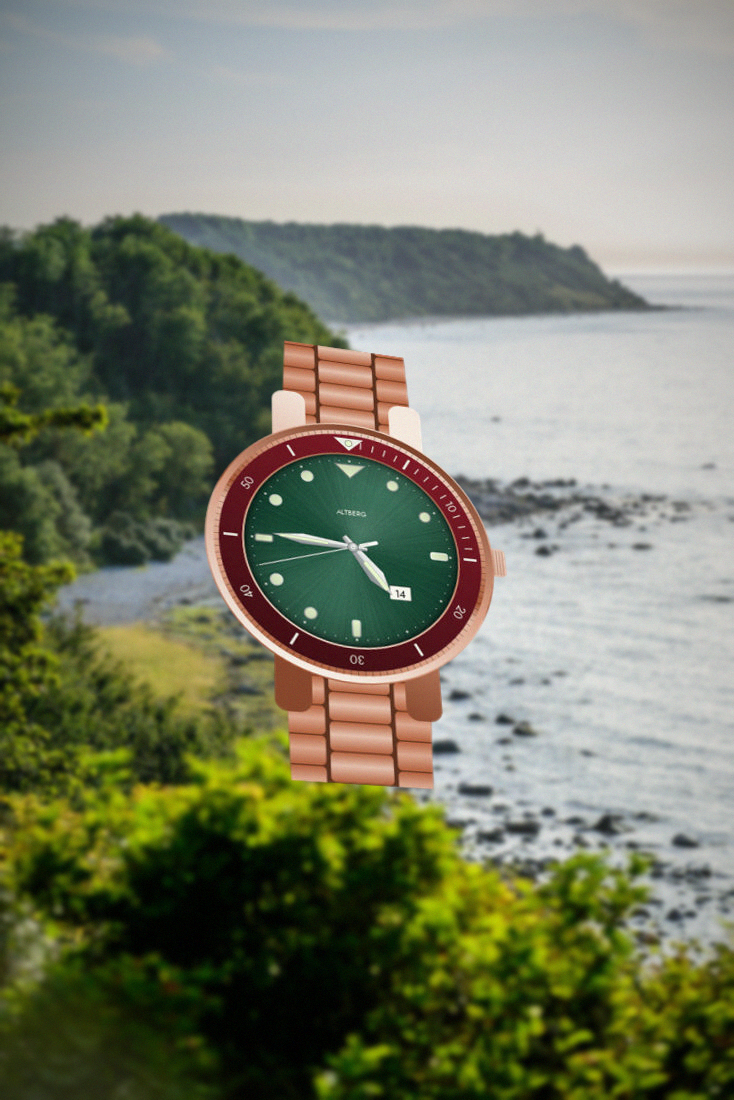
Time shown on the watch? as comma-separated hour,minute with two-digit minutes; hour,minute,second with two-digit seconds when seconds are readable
4,45,42
